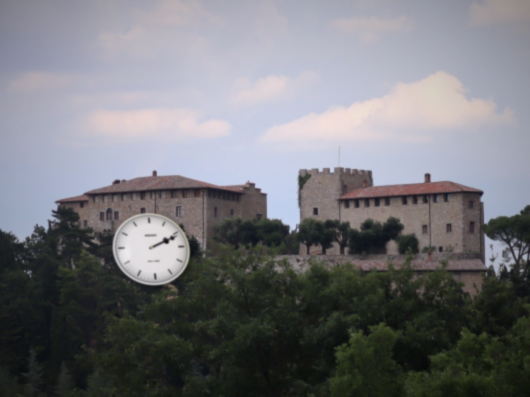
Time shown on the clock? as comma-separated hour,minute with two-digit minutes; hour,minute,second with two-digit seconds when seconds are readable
2,11
